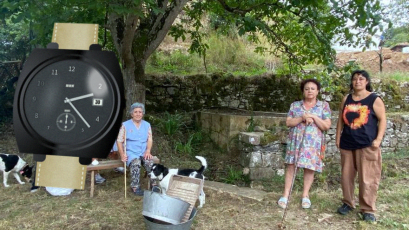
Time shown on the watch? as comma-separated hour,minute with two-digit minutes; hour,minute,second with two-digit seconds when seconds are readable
2,23
